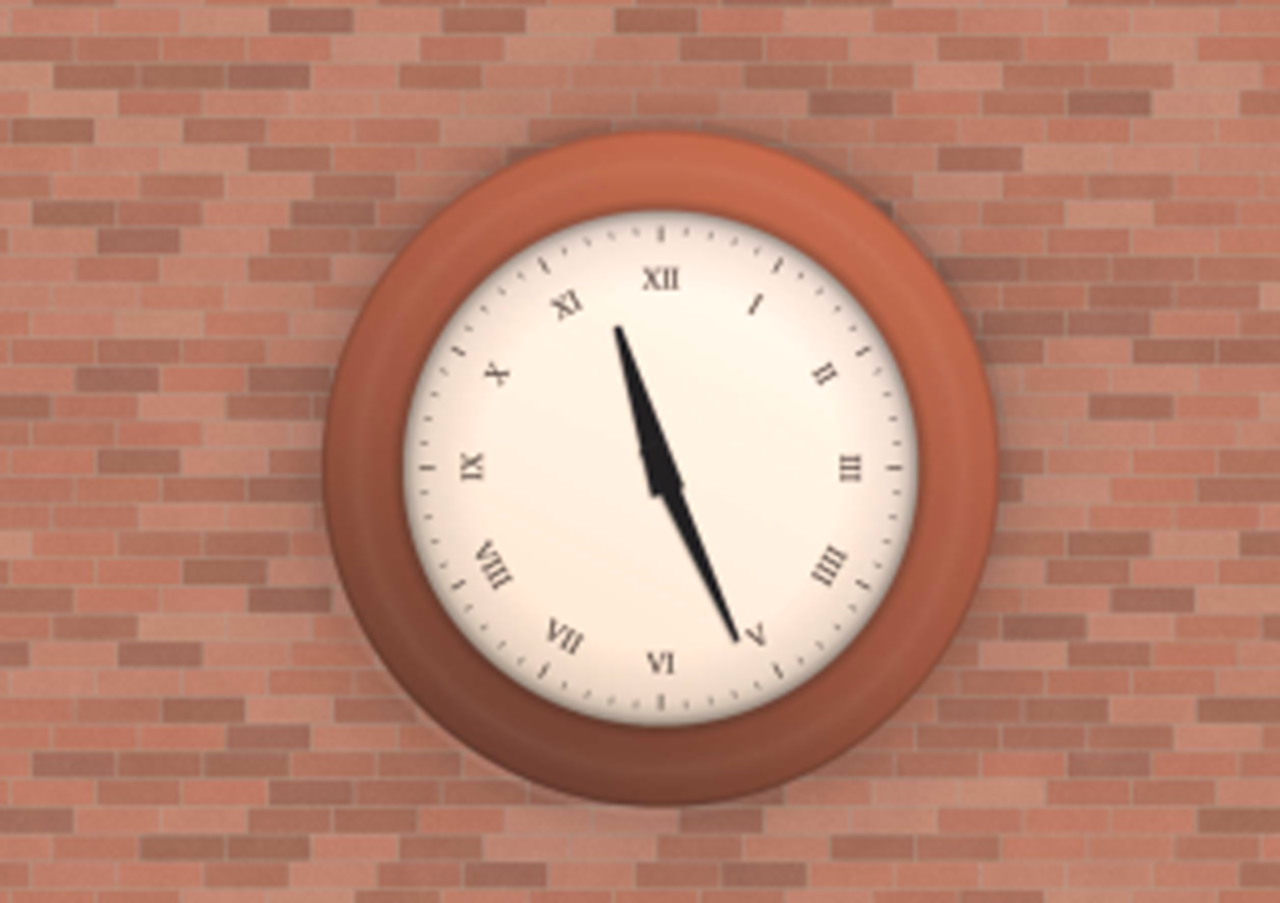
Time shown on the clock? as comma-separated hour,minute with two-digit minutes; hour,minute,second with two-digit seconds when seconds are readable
11,26
